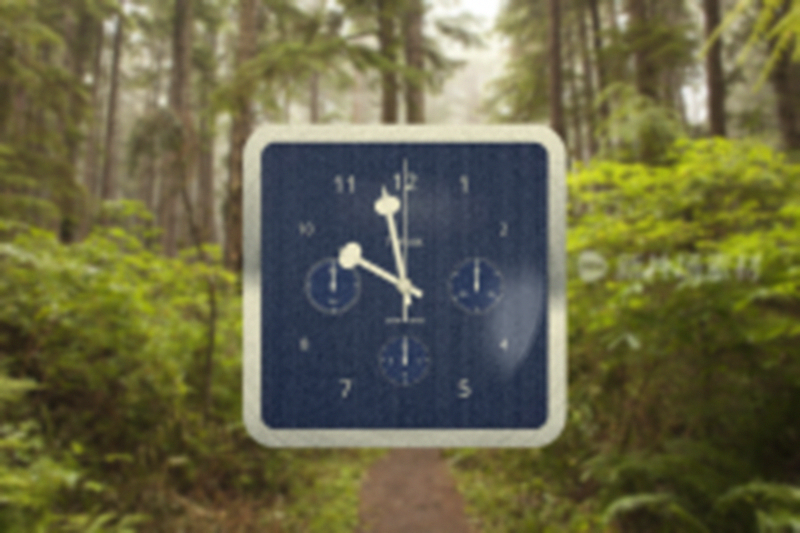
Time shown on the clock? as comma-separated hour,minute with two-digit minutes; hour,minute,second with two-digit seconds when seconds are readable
9,58
